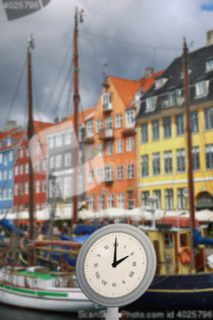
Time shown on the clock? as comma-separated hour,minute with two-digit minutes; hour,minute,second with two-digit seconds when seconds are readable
2,00
